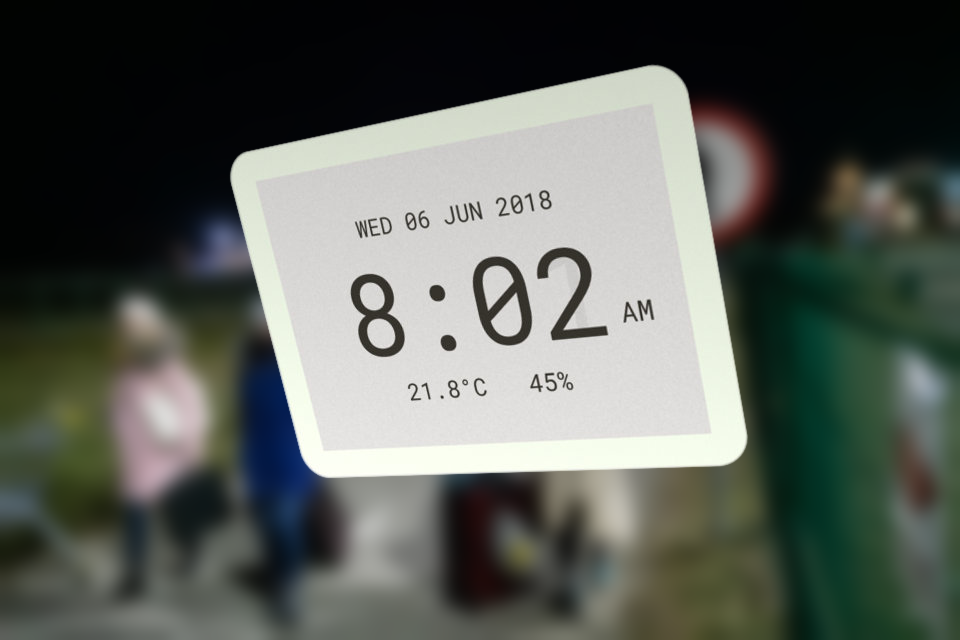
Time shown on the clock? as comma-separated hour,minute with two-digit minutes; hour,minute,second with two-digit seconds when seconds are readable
8,02
